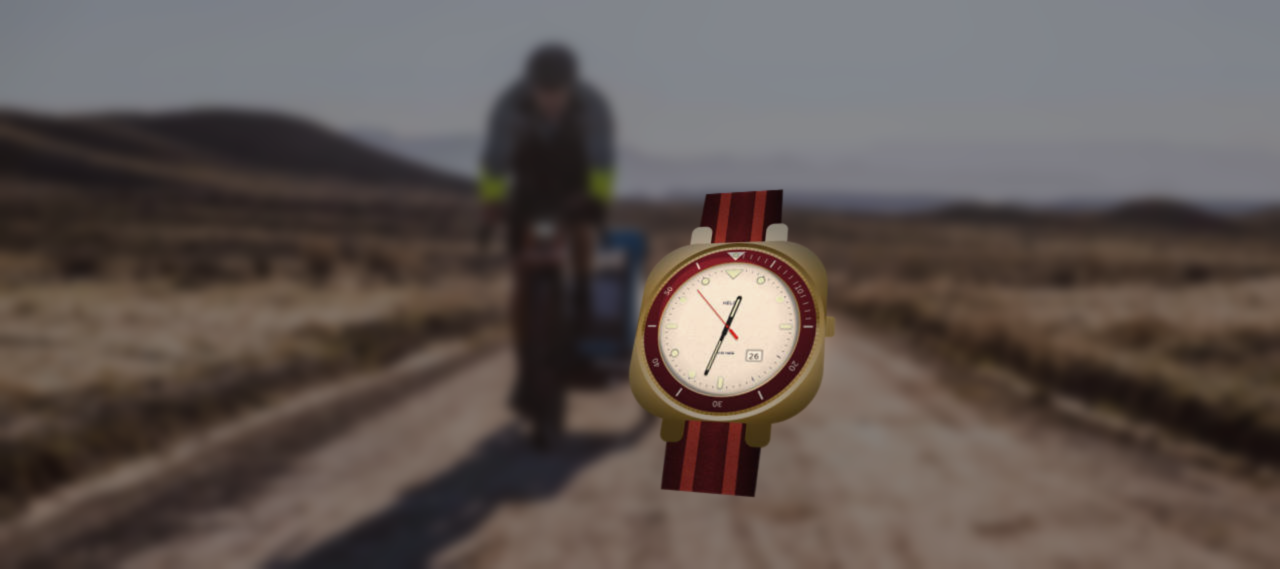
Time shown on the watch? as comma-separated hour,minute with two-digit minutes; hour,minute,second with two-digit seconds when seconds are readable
12,32,53
